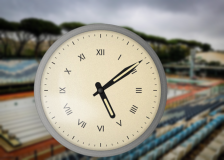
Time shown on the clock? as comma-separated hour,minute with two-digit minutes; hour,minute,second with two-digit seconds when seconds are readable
5,09
